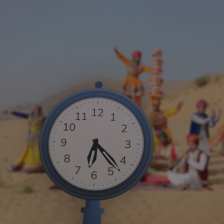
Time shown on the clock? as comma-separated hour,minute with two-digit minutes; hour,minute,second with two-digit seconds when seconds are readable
6,23
